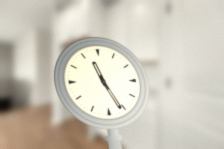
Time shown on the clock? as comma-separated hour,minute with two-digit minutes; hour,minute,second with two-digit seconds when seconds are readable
11,26
